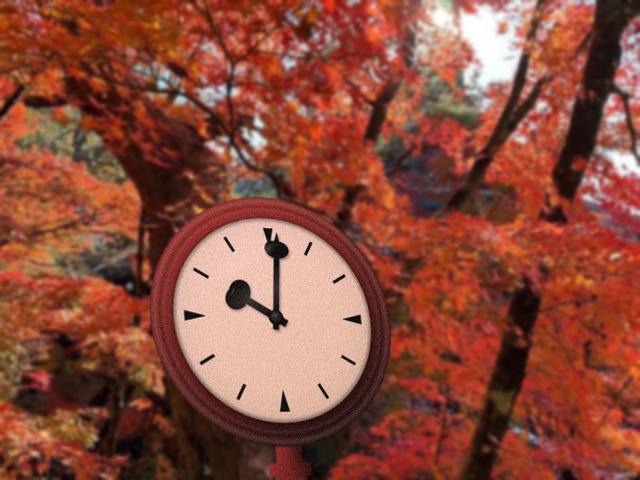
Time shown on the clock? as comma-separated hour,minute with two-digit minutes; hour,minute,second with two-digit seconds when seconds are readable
10,01
